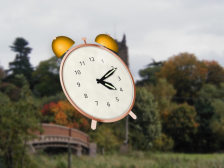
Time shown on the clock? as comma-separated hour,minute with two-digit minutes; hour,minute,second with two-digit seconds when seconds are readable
4,11
